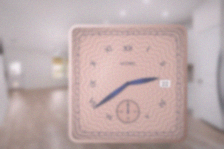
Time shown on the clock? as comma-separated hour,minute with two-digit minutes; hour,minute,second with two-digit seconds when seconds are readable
2,39
